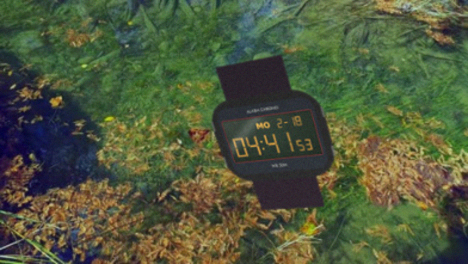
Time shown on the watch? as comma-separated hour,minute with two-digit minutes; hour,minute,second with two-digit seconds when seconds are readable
4,41,53
